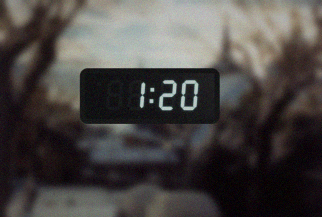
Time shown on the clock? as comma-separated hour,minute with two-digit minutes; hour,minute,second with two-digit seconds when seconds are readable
1,20
